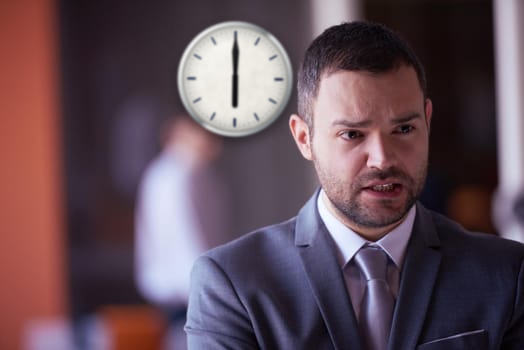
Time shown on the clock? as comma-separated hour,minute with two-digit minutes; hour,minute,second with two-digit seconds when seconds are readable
6,00
